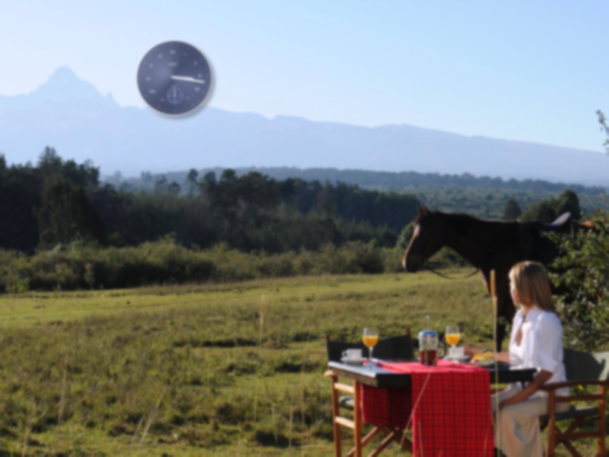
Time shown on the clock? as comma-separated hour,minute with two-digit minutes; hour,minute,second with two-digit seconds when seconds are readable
3,17
